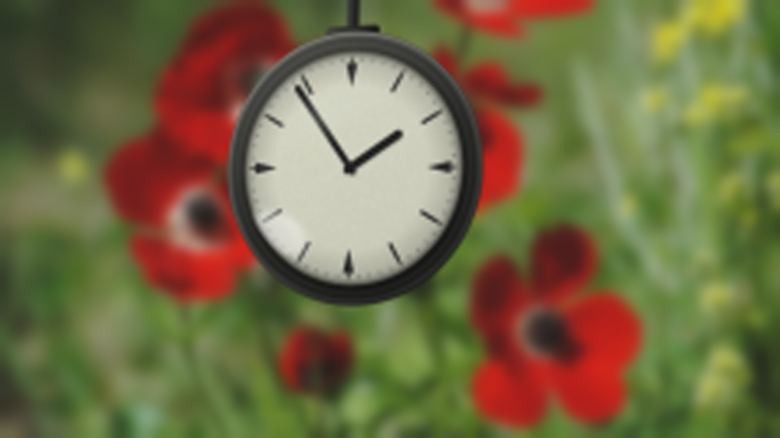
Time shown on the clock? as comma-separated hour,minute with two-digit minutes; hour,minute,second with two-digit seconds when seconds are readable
1,54
